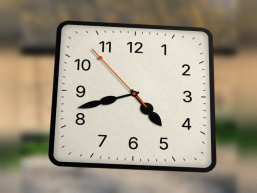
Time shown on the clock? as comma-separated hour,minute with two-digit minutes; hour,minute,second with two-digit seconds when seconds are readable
4,41,53
